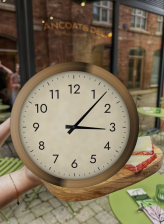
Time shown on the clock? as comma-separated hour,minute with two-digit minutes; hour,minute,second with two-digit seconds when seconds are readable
3,07
